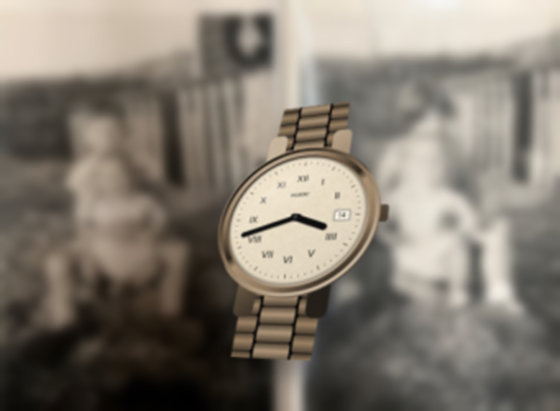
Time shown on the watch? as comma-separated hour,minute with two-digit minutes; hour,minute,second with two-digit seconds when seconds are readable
3,42
